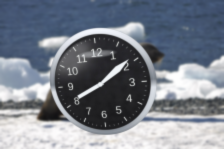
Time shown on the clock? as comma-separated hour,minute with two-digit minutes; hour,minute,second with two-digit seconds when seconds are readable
8,09
